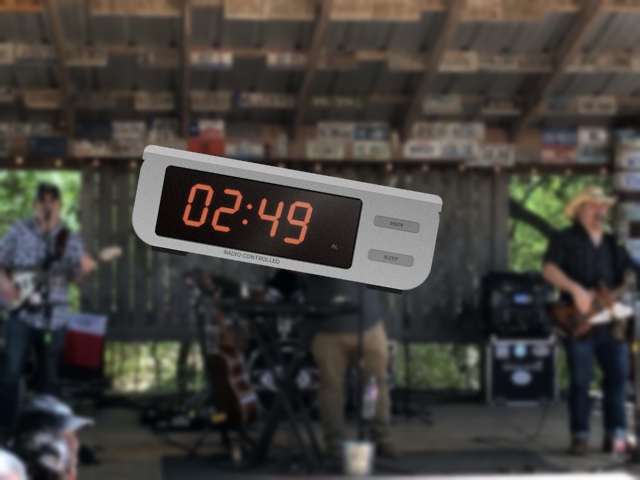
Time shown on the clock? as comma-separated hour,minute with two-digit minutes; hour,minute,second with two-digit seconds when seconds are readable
2,49
